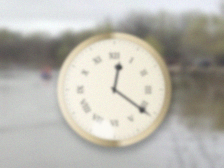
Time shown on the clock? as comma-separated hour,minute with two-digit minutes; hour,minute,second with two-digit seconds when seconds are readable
12,21
